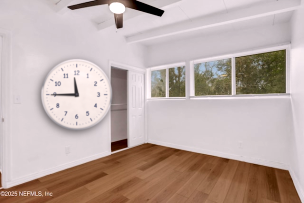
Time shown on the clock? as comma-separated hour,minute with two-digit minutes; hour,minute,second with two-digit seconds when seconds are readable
11,45
